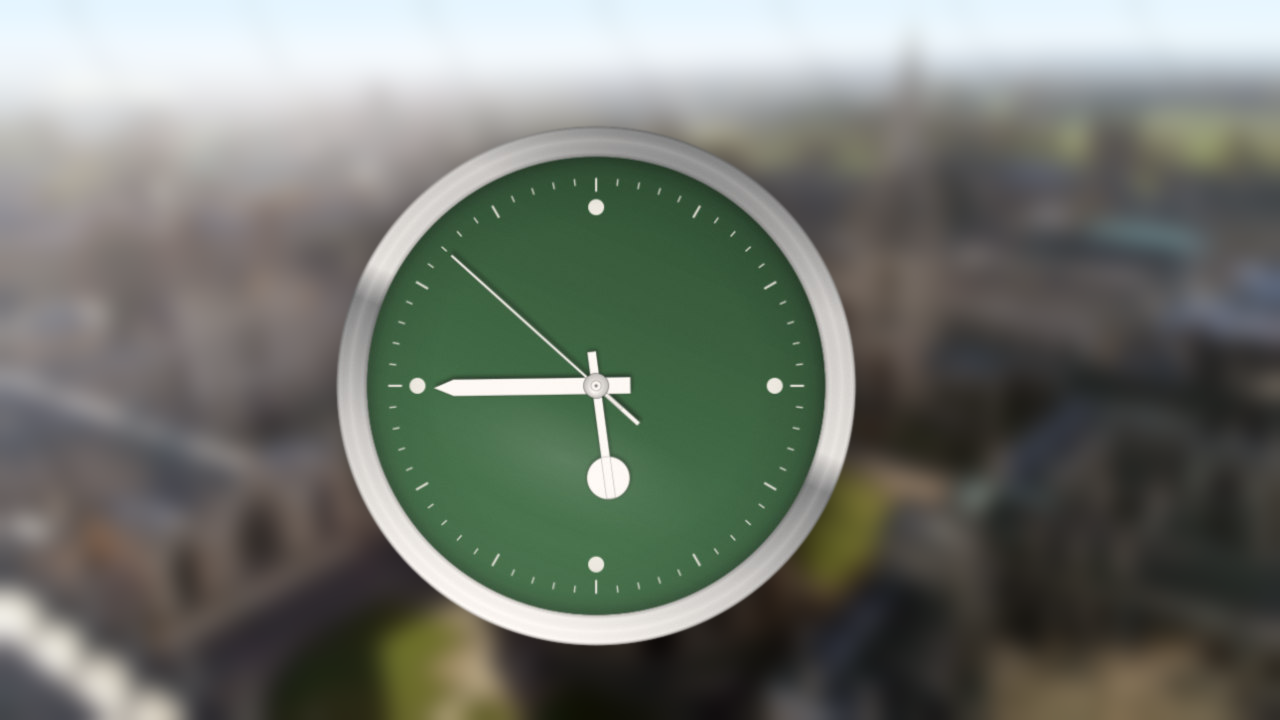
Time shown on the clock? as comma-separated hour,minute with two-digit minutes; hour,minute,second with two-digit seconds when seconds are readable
5,44,52
